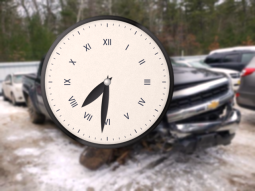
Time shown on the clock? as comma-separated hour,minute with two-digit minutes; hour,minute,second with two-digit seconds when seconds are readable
7,31
